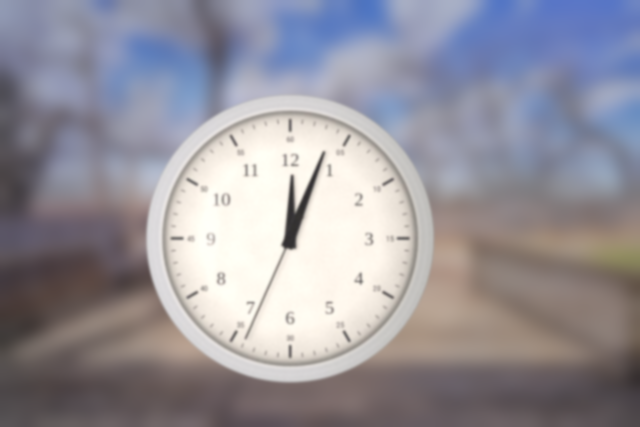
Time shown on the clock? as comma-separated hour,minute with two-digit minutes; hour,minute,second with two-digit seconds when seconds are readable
12,03,34
